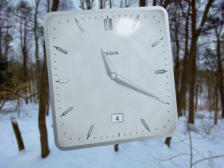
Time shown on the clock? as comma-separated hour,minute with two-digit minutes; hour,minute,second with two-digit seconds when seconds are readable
11,20
